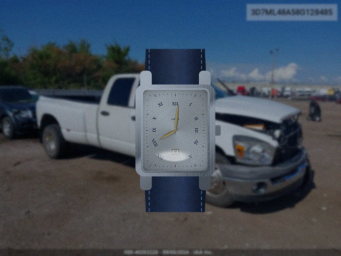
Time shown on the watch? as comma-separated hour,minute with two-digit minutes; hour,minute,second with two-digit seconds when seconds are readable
8,01
